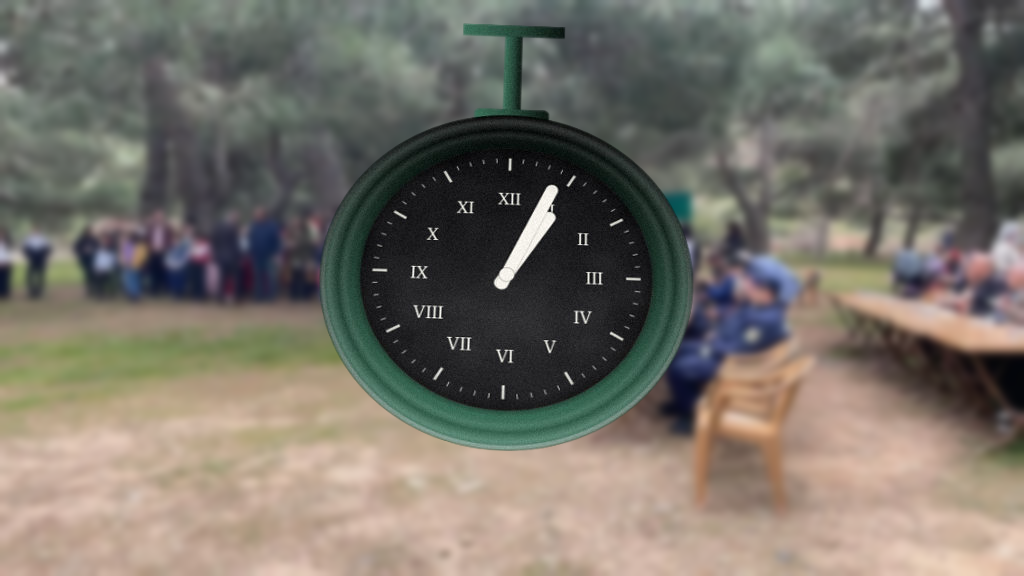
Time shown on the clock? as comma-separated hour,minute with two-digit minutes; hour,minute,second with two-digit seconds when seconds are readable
1,04
